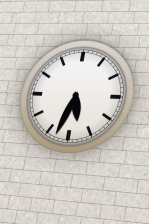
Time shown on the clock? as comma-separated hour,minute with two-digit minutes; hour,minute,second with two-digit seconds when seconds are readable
5,33
